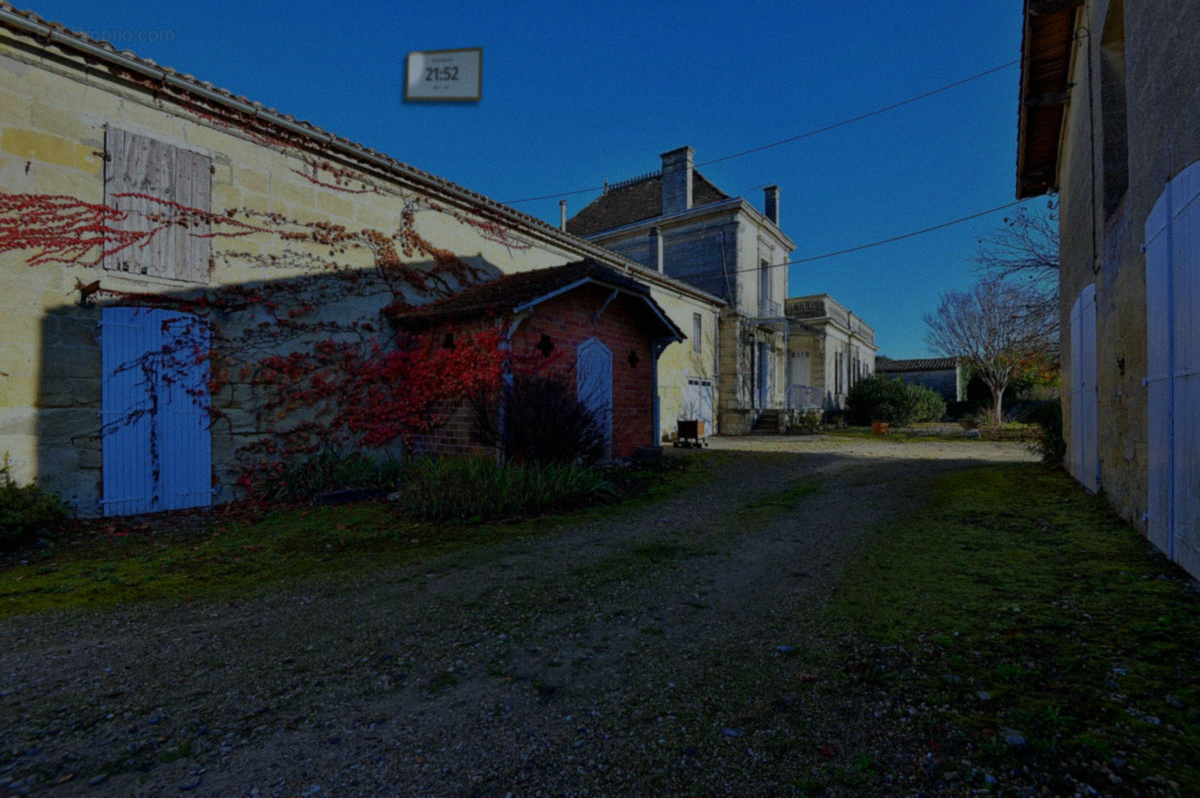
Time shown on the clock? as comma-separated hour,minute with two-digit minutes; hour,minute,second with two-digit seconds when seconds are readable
21,52
